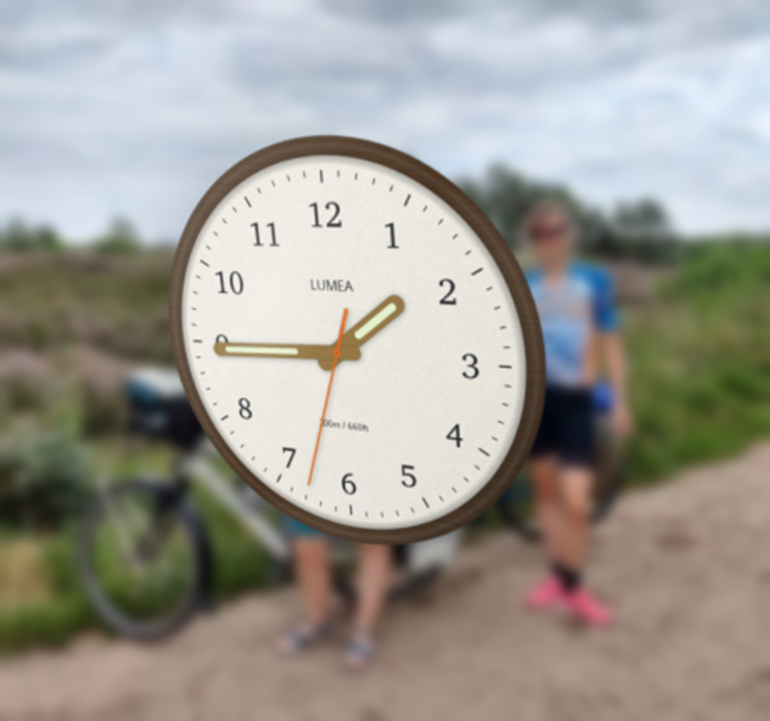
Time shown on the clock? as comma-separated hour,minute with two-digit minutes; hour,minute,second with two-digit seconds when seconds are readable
1,44,33
